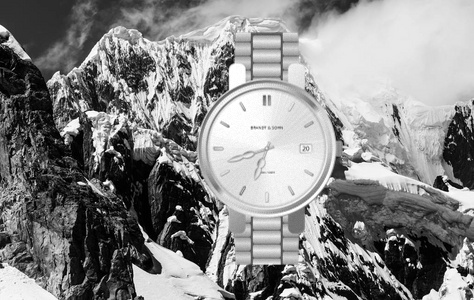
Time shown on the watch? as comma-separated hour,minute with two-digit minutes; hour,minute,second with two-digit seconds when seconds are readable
6,42
